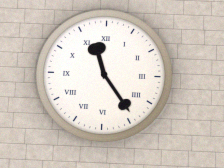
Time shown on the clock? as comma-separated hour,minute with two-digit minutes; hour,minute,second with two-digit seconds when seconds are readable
11,24
